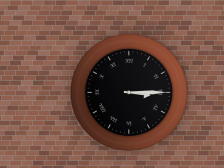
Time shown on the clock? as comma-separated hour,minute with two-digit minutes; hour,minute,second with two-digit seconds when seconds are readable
3,15
